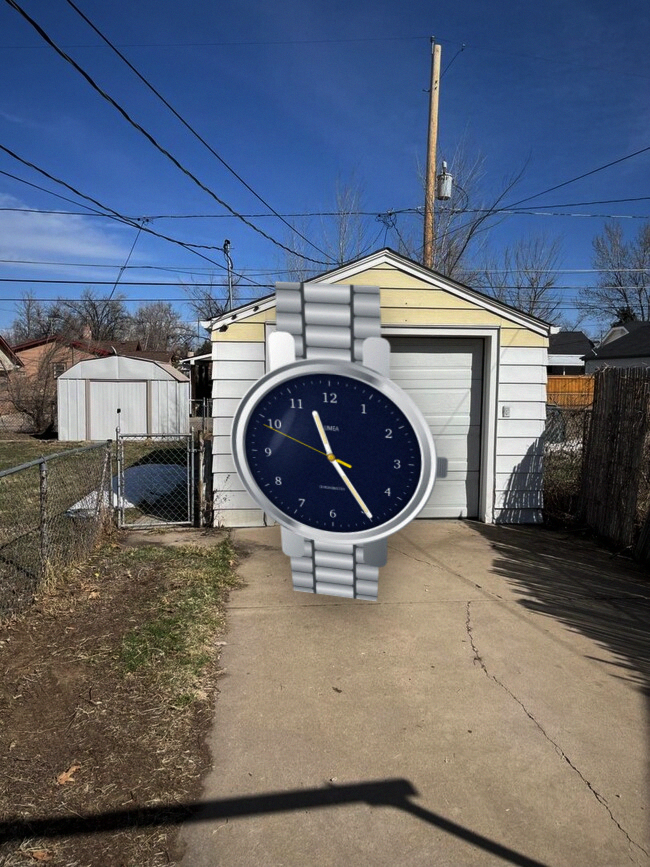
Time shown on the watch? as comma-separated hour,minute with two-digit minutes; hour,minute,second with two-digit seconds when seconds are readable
11,24,49
